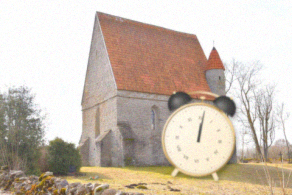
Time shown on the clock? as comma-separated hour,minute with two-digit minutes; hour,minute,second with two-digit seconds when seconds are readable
12,01
